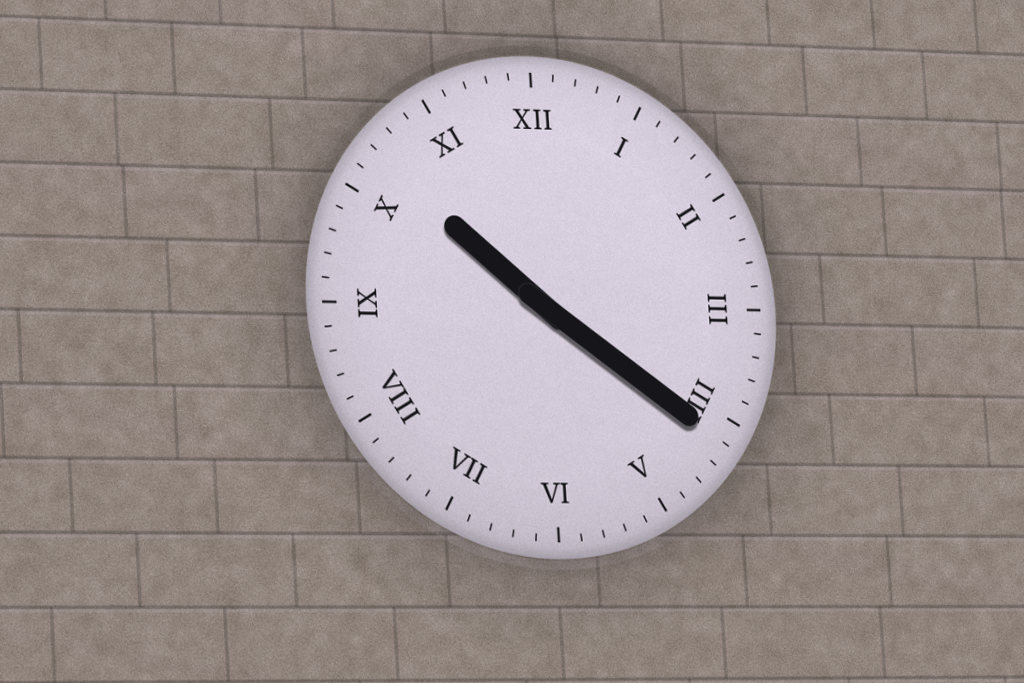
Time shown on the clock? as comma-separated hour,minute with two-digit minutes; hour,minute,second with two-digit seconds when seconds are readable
10,21
